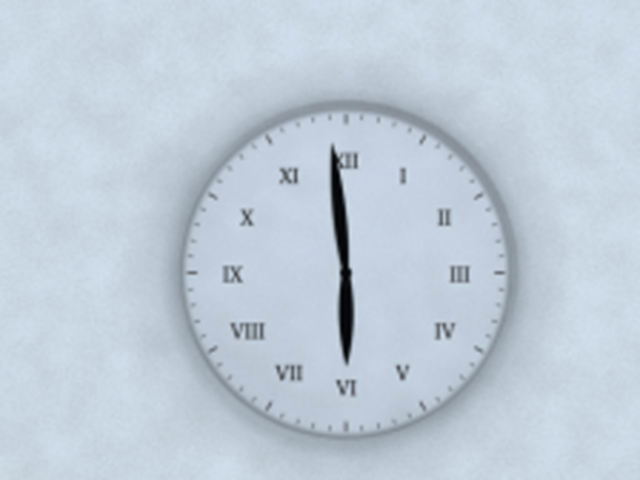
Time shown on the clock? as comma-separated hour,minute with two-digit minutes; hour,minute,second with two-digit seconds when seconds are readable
5,59
